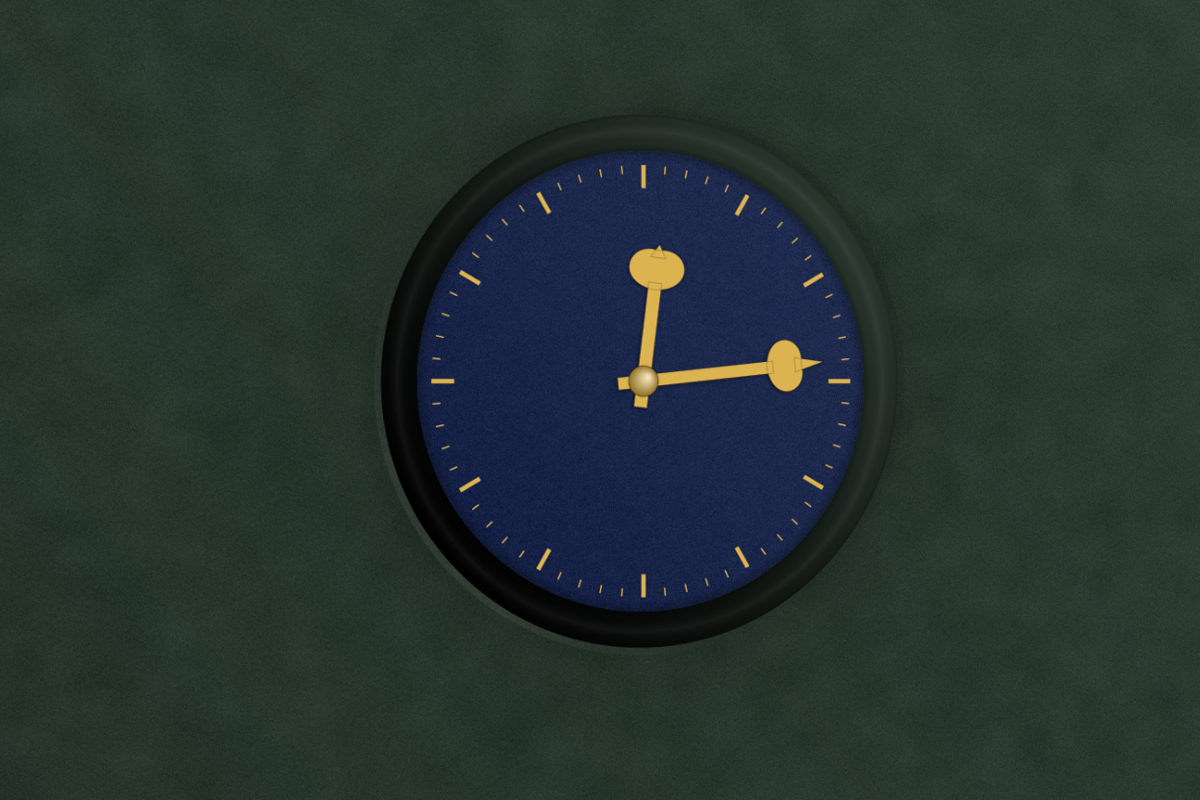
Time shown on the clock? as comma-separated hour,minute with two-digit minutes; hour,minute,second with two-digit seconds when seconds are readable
12,14
